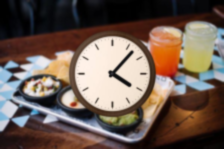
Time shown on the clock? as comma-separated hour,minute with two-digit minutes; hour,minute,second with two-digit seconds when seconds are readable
4,07
